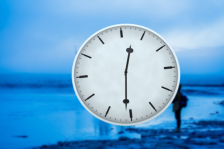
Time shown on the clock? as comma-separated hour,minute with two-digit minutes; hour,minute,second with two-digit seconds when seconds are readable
12,31
